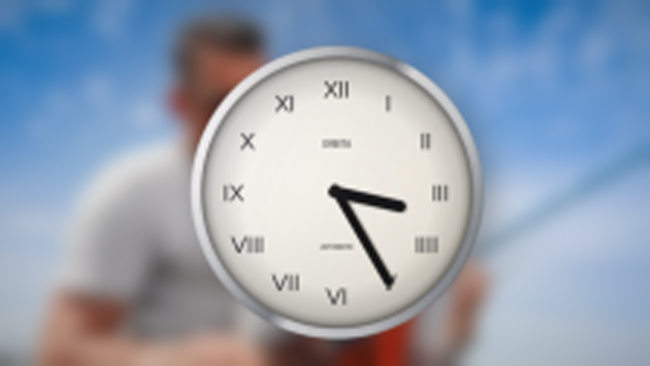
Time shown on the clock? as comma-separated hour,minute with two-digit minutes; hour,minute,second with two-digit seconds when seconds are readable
3,25
